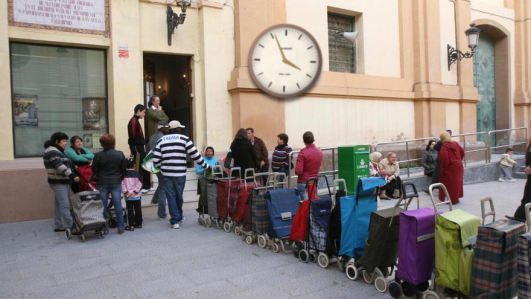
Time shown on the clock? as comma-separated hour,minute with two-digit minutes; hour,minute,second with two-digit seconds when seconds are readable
3,56
